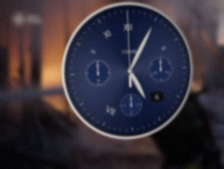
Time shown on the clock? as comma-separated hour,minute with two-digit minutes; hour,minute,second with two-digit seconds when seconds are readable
5,05
